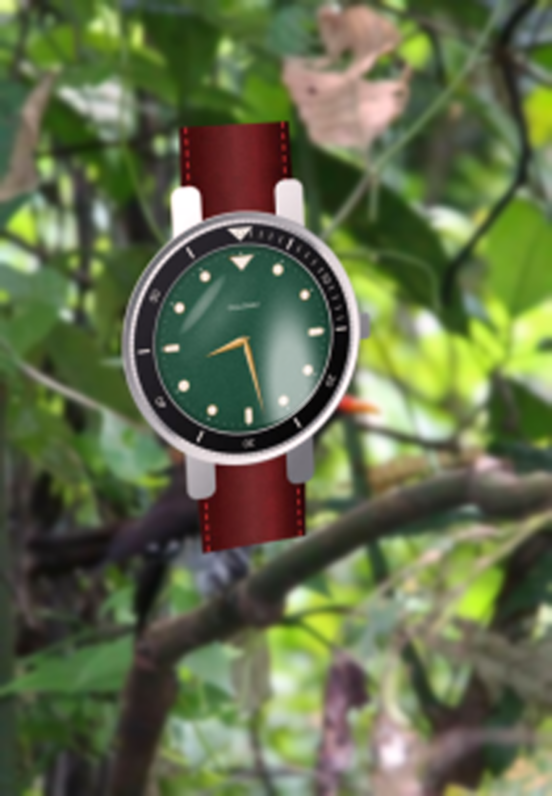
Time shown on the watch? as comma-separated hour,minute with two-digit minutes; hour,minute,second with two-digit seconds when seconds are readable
8,28
